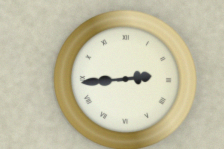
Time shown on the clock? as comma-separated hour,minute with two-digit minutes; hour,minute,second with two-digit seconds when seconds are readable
2,44
